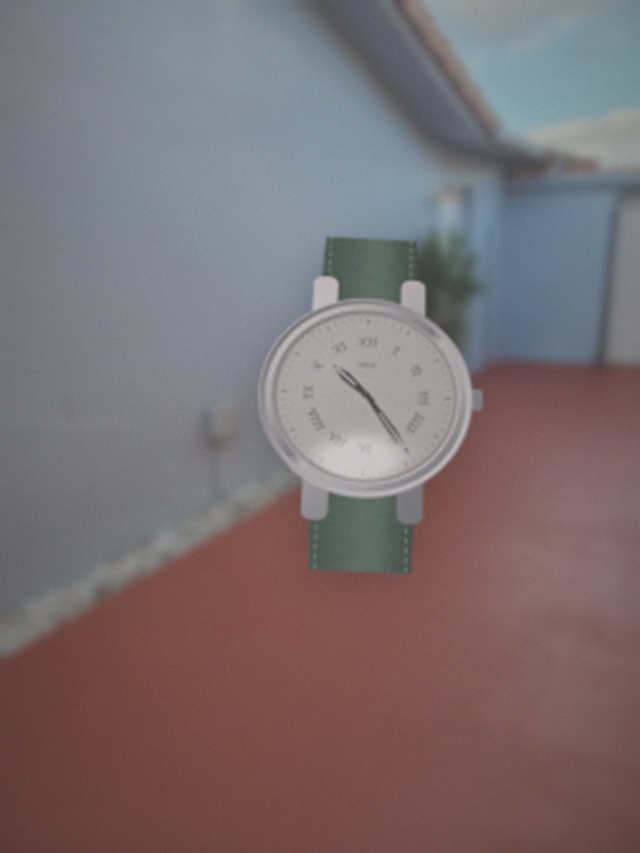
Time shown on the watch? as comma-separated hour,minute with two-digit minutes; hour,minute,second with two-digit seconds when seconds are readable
10,24
